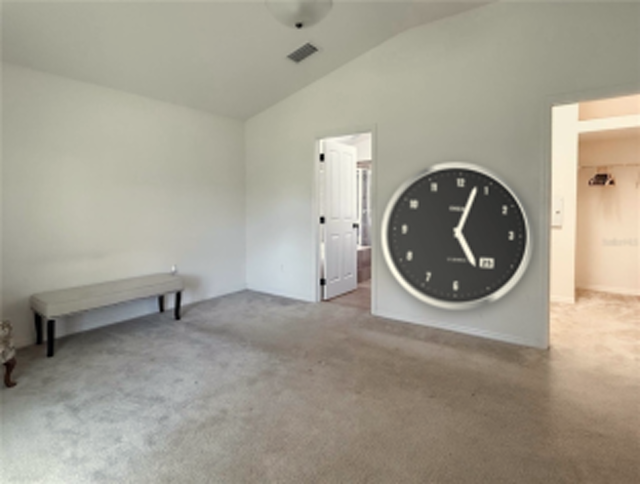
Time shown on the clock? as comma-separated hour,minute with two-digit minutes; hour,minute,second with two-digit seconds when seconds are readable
5,03
